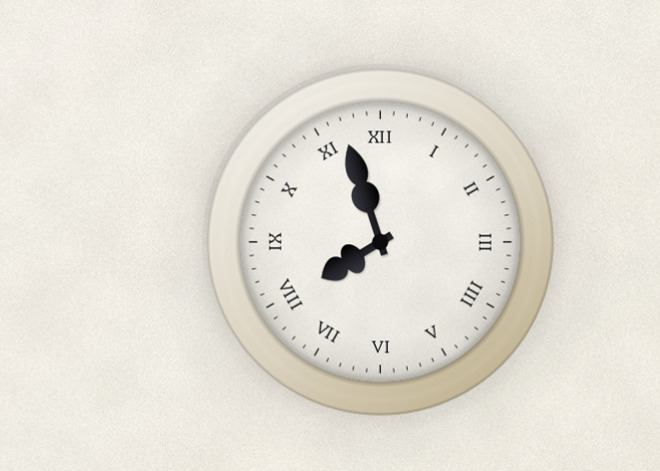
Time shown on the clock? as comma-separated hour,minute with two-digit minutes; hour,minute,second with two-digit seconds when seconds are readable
7,57
